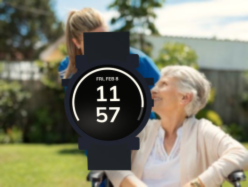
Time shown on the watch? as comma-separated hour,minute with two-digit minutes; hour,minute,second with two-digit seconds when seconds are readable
11,57
